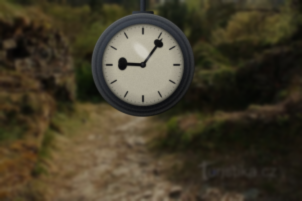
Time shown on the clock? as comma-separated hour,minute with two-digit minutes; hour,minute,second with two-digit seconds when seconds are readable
9,06
